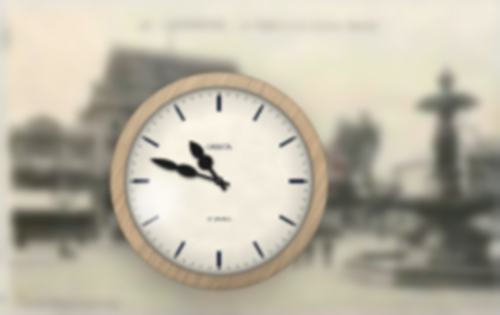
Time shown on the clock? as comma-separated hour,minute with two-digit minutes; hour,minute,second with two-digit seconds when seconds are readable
10,48
